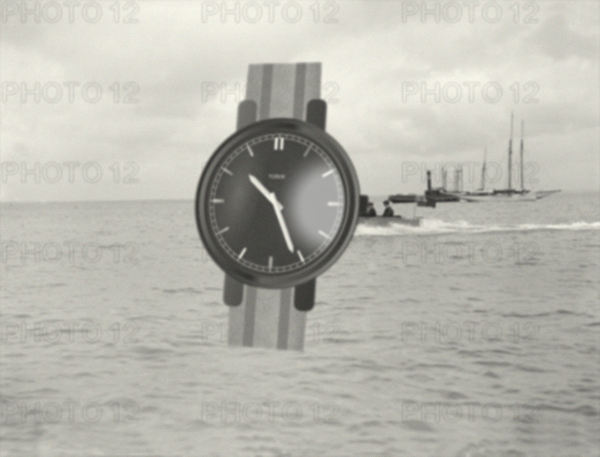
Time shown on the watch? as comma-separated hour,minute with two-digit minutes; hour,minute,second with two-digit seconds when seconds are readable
10,26
